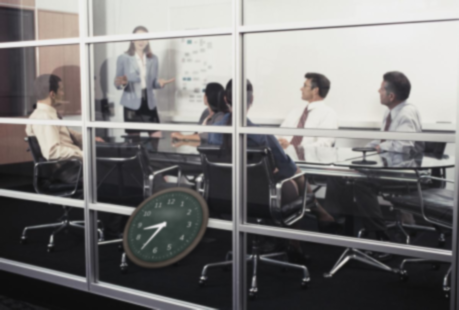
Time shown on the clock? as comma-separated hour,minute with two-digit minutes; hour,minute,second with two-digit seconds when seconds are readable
8,35
